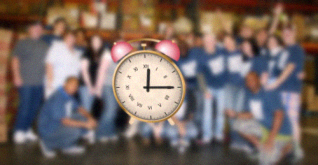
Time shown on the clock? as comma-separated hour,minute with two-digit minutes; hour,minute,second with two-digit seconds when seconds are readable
12,15
